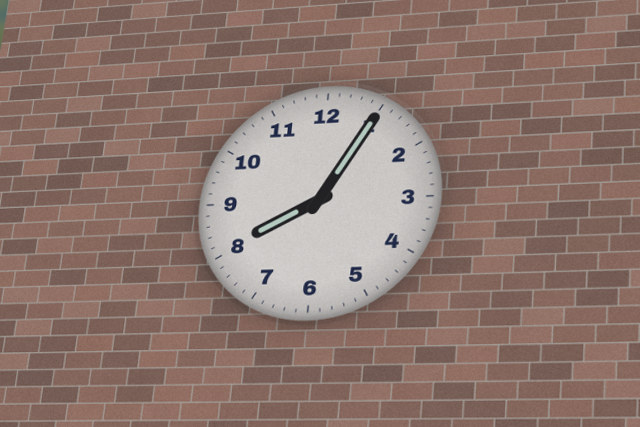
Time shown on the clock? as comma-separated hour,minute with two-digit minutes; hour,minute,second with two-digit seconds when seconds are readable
8,05
